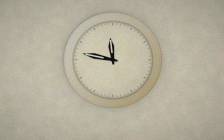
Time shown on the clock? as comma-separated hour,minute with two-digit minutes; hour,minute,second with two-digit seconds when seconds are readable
11,47
